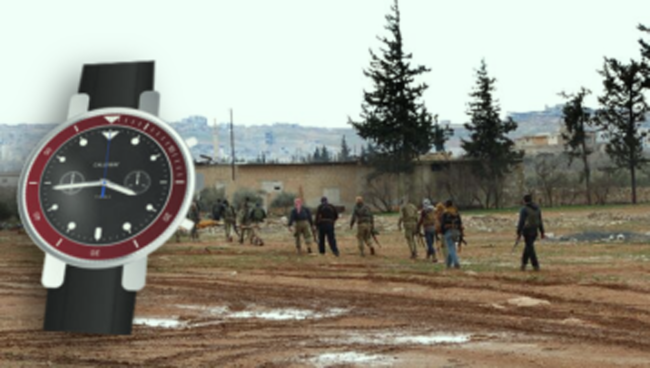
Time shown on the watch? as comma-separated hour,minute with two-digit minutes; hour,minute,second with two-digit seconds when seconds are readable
3,44
